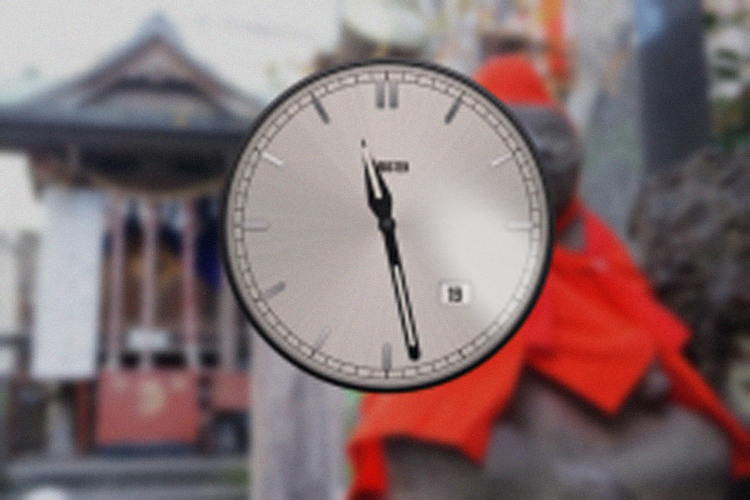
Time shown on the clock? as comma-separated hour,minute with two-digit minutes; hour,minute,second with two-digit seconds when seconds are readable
11,28
